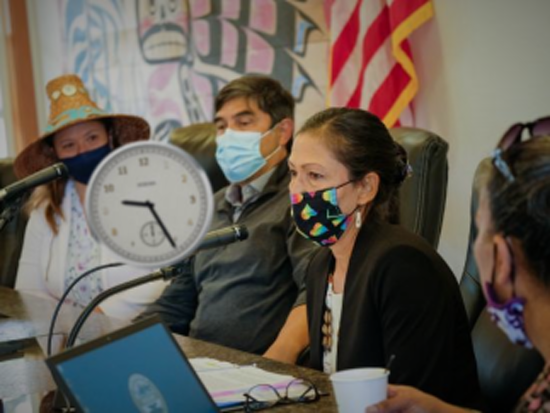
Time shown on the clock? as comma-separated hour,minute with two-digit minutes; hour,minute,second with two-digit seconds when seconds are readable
9,26
